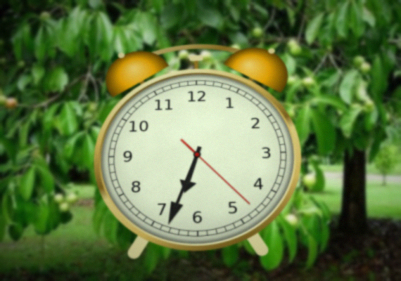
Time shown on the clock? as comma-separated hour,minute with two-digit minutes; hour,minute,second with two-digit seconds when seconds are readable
6,33,23
